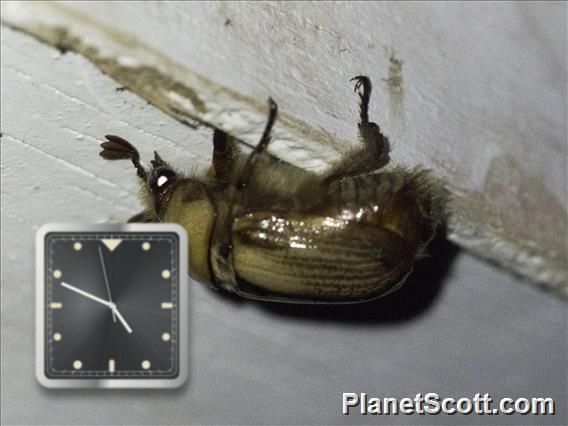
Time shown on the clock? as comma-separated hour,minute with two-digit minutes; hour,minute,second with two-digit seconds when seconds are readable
4,48,58
